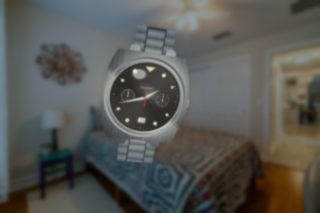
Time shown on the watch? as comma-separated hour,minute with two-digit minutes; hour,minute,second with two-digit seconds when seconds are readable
1,42
